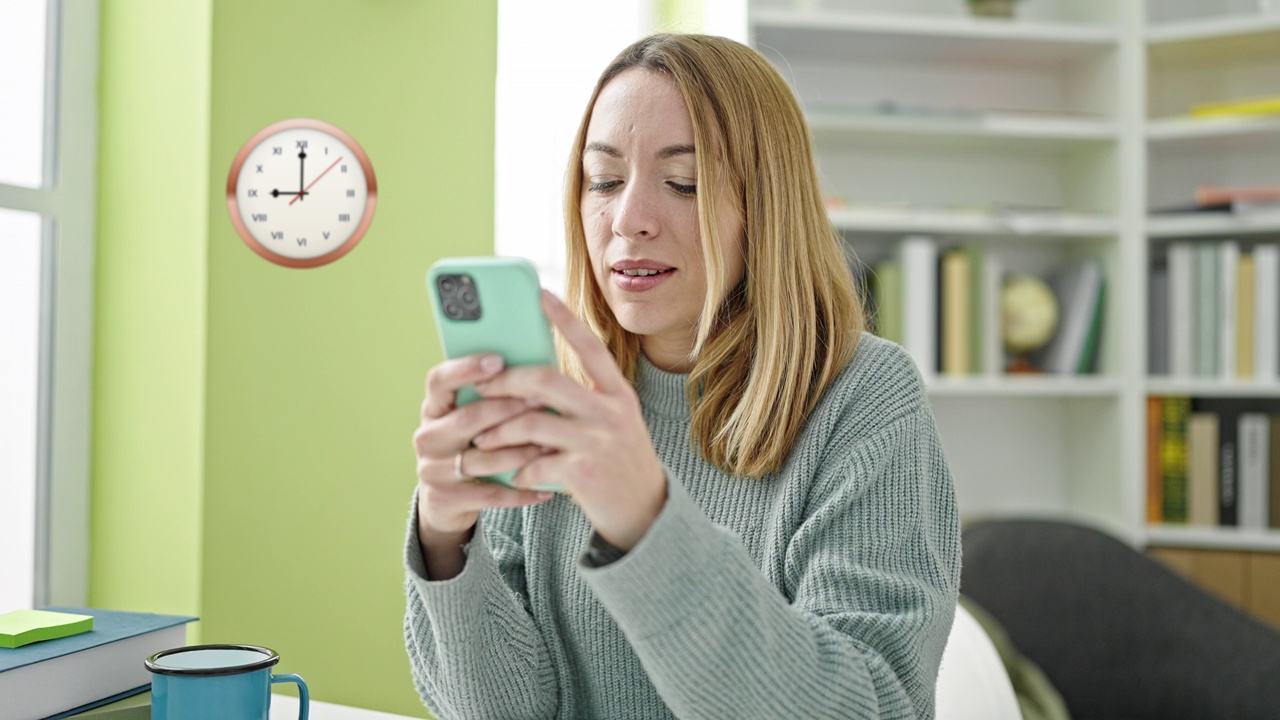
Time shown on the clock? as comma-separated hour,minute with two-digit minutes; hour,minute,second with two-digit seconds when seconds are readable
9,00,08
